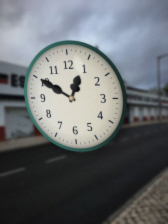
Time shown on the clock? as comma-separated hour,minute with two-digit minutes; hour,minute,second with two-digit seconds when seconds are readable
12,50
